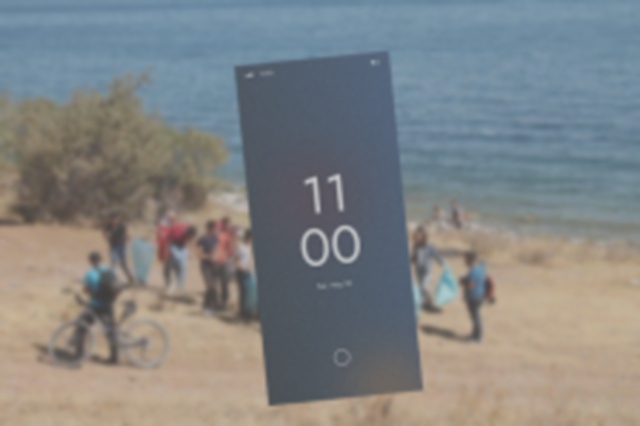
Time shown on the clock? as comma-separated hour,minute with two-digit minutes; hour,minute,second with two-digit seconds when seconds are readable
11,00
